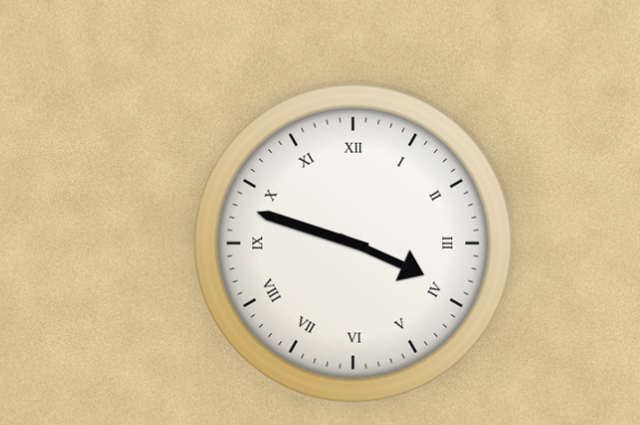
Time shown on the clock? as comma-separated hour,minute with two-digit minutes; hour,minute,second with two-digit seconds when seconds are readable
3,48
